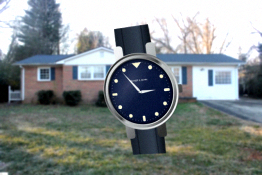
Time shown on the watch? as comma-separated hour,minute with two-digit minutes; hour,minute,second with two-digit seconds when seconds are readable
2,54
